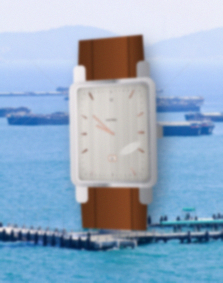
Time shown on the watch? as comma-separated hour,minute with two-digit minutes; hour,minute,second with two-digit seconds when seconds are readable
9,52
